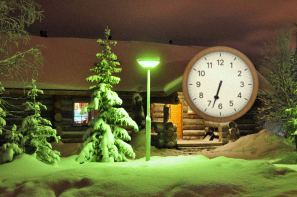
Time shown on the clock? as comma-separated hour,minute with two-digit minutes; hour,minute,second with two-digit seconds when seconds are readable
6,33
